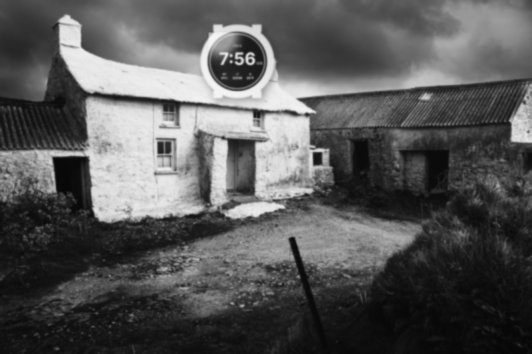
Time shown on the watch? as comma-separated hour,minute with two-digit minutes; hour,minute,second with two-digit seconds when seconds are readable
7,56
